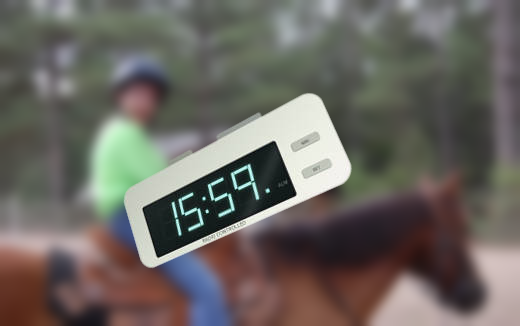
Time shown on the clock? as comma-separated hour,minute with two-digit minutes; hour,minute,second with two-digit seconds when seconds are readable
15,59
